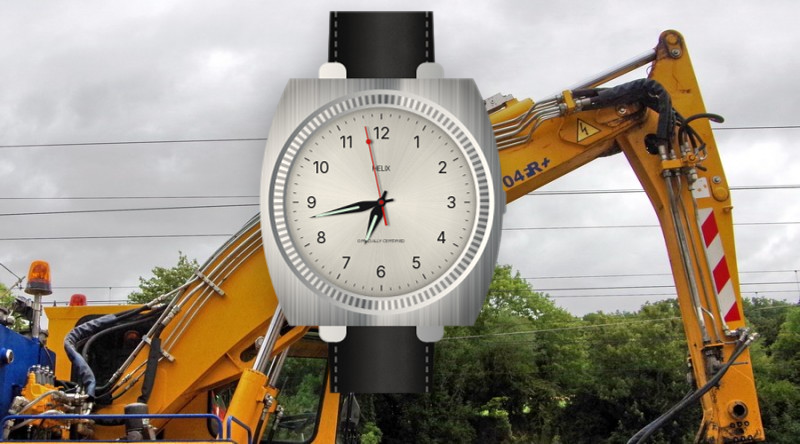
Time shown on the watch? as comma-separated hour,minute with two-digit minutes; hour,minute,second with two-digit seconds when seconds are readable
6,42,58
